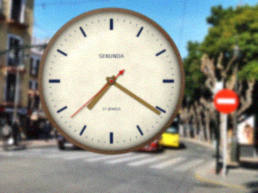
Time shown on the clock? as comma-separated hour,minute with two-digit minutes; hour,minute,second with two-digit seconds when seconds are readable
7,20,38
